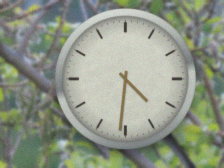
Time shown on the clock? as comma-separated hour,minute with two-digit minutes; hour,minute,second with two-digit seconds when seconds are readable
4,31
